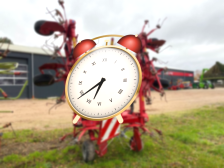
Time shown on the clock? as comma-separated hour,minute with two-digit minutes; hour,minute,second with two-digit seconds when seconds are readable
6,39
